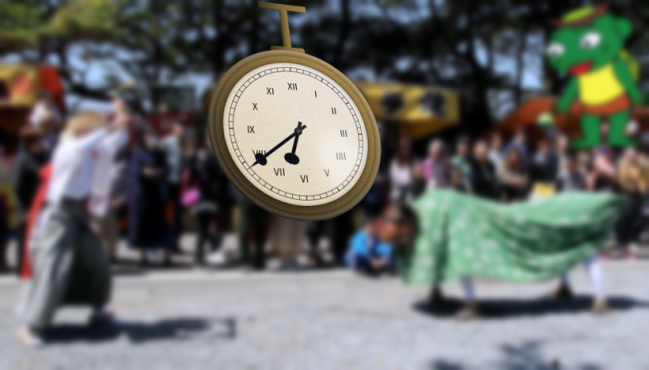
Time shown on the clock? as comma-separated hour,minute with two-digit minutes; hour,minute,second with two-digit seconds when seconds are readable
6,39
